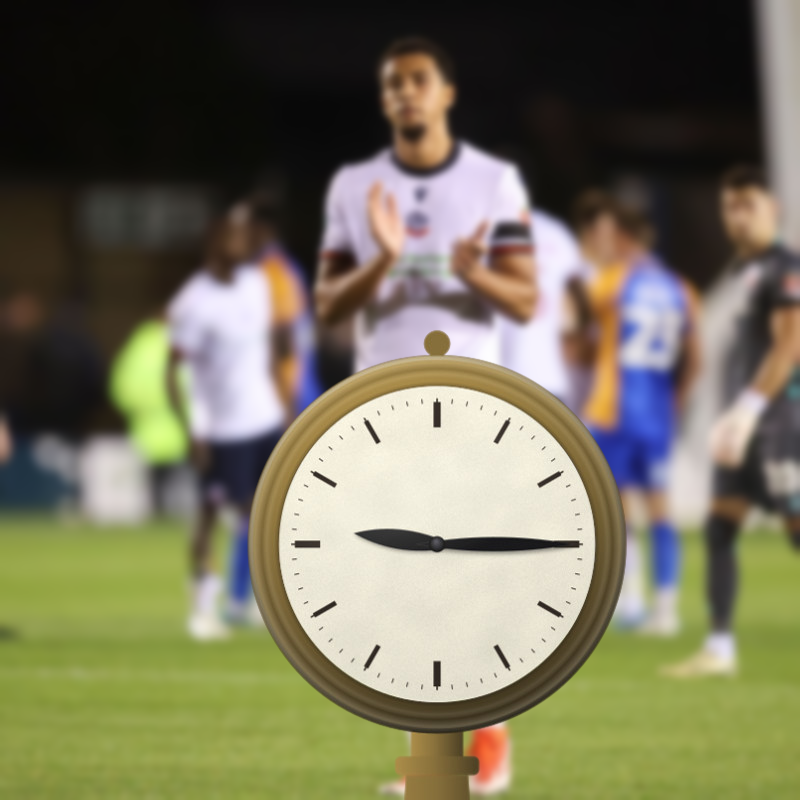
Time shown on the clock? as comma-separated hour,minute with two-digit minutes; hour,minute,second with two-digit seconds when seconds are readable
9,15
